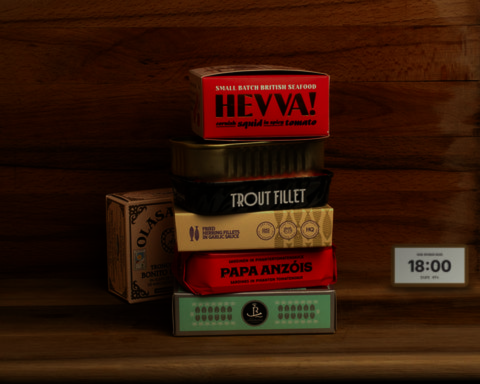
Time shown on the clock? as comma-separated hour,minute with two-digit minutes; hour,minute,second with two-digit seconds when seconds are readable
18,00
